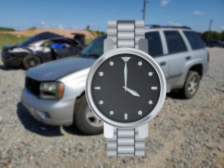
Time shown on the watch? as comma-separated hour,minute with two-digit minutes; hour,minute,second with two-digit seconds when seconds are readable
4,00
